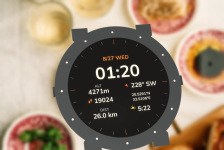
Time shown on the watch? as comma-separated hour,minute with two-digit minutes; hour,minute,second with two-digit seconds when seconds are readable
1,20
